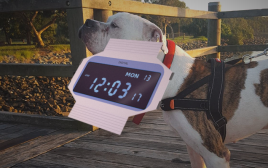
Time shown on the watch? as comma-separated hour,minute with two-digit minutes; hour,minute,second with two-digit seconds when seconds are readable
12,03,17
